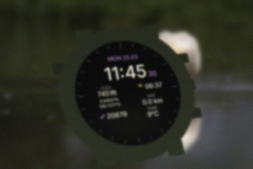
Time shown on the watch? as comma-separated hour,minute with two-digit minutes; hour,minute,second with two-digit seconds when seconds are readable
11,45
